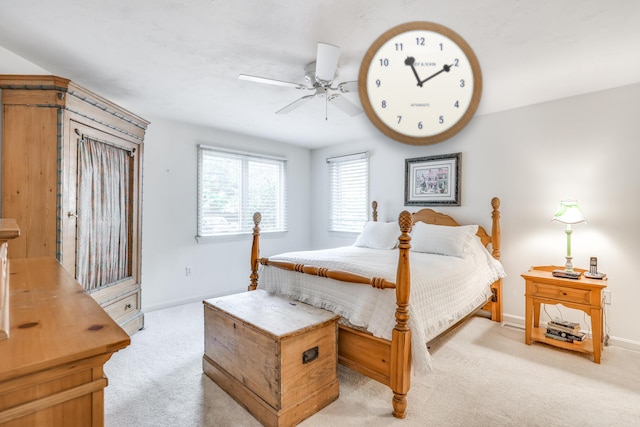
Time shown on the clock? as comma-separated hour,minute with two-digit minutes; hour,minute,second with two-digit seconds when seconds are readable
11,10
